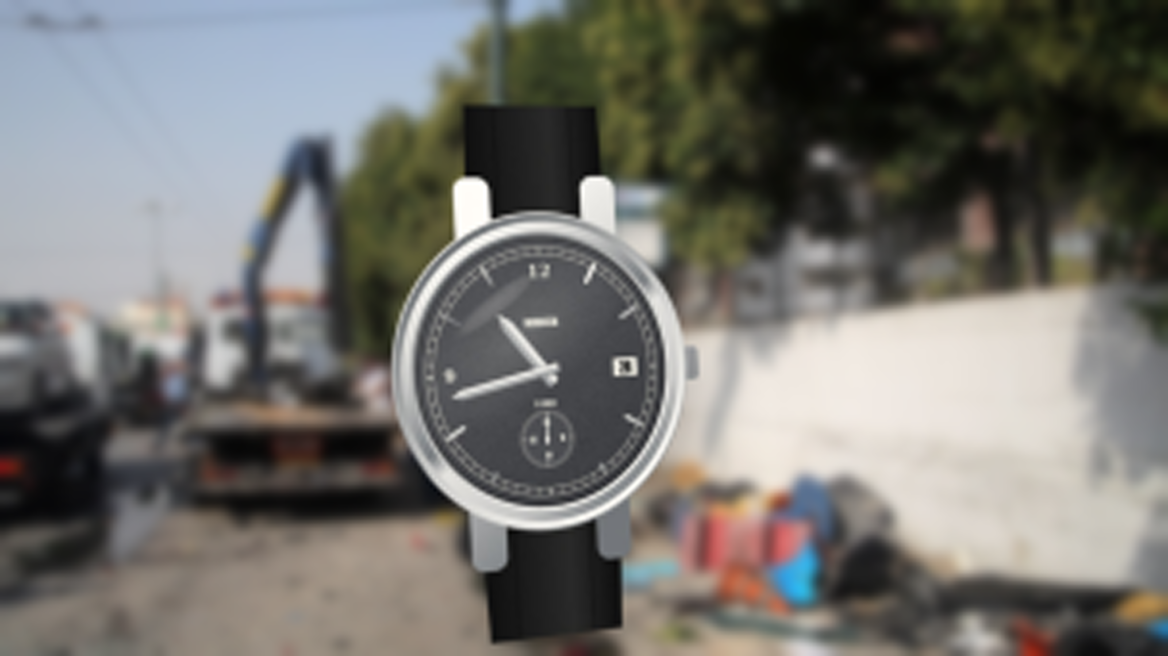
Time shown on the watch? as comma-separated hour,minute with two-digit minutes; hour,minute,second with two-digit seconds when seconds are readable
10,43
